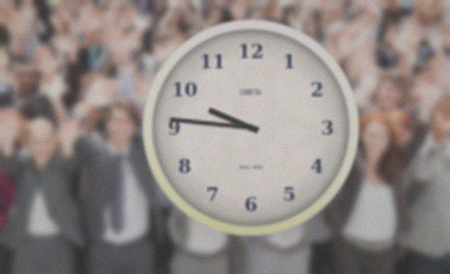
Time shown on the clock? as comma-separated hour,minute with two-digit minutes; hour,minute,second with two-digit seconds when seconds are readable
9,46
